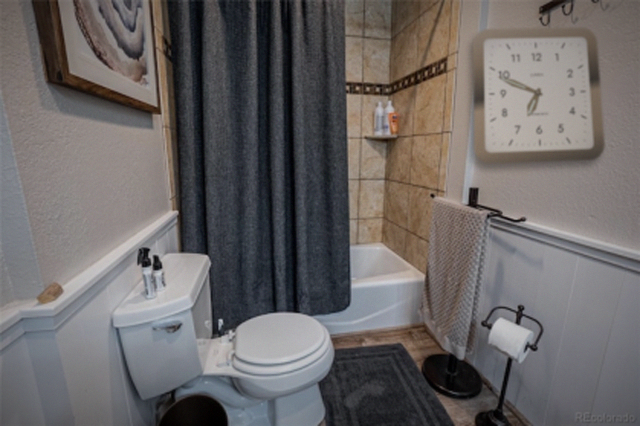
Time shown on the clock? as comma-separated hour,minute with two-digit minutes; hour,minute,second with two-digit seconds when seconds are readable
6,49
